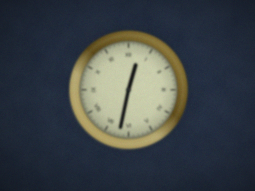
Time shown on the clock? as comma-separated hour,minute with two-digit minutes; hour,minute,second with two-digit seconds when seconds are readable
12,32
